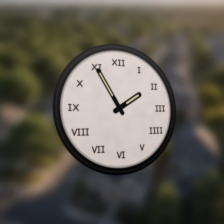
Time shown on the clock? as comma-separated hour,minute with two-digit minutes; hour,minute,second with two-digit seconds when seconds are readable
1,55
